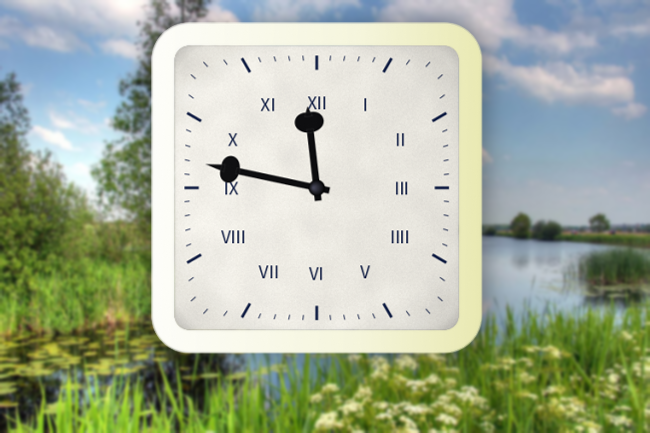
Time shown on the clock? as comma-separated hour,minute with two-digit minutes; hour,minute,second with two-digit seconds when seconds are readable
11,47
